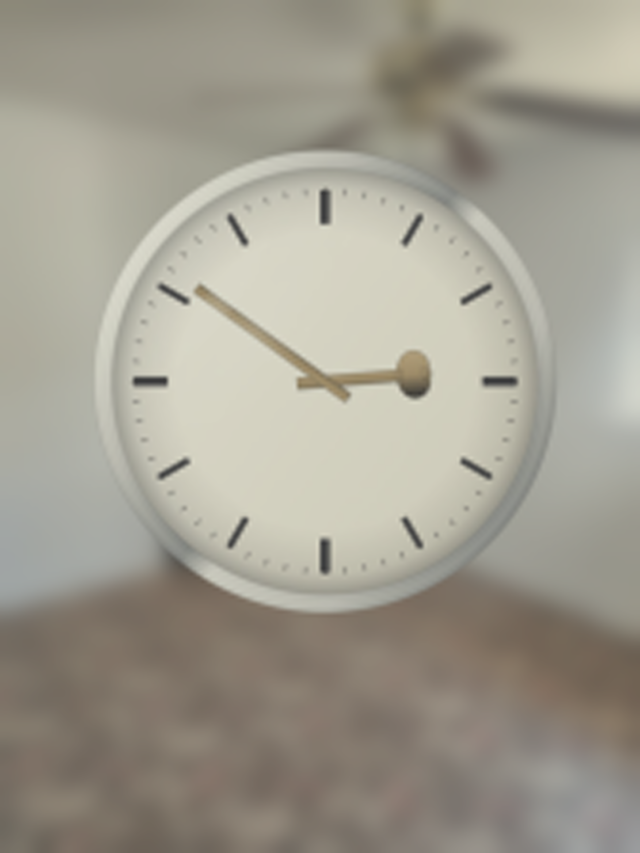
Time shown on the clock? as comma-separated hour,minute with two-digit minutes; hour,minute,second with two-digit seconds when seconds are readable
2,51
